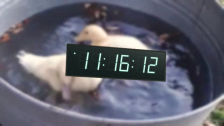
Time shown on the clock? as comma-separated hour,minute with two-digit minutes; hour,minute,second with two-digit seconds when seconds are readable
11,16,12
